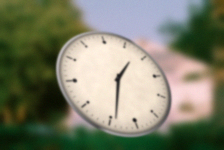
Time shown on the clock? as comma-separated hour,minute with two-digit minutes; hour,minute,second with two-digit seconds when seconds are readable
1,34
